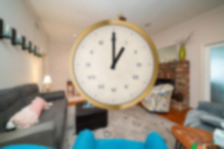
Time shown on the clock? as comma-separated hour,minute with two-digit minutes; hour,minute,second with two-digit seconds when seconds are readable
1,00
